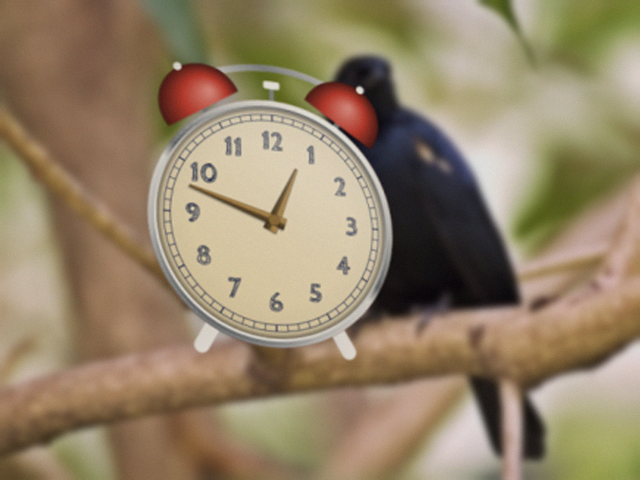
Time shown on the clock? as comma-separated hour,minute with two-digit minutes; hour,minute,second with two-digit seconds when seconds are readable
12,48
